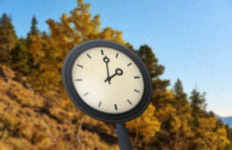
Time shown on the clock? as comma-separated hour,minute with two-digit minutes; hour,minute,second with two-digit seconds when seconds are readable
2,01
